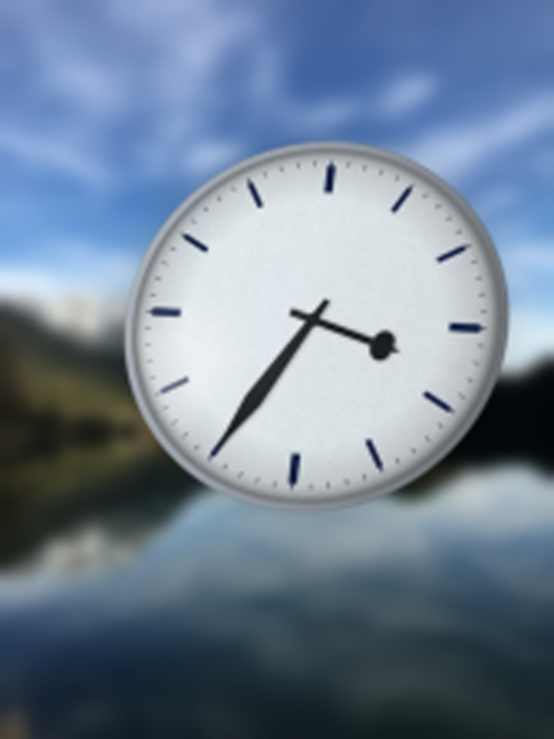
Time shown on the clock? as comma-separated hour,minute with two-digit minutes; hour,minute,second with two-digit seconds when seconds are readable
3,35
